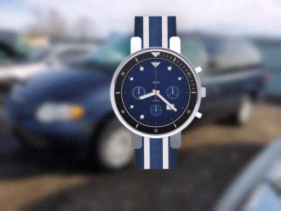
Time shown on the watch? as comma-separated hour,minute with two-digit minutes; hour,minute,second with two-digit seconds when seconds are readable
8,22
